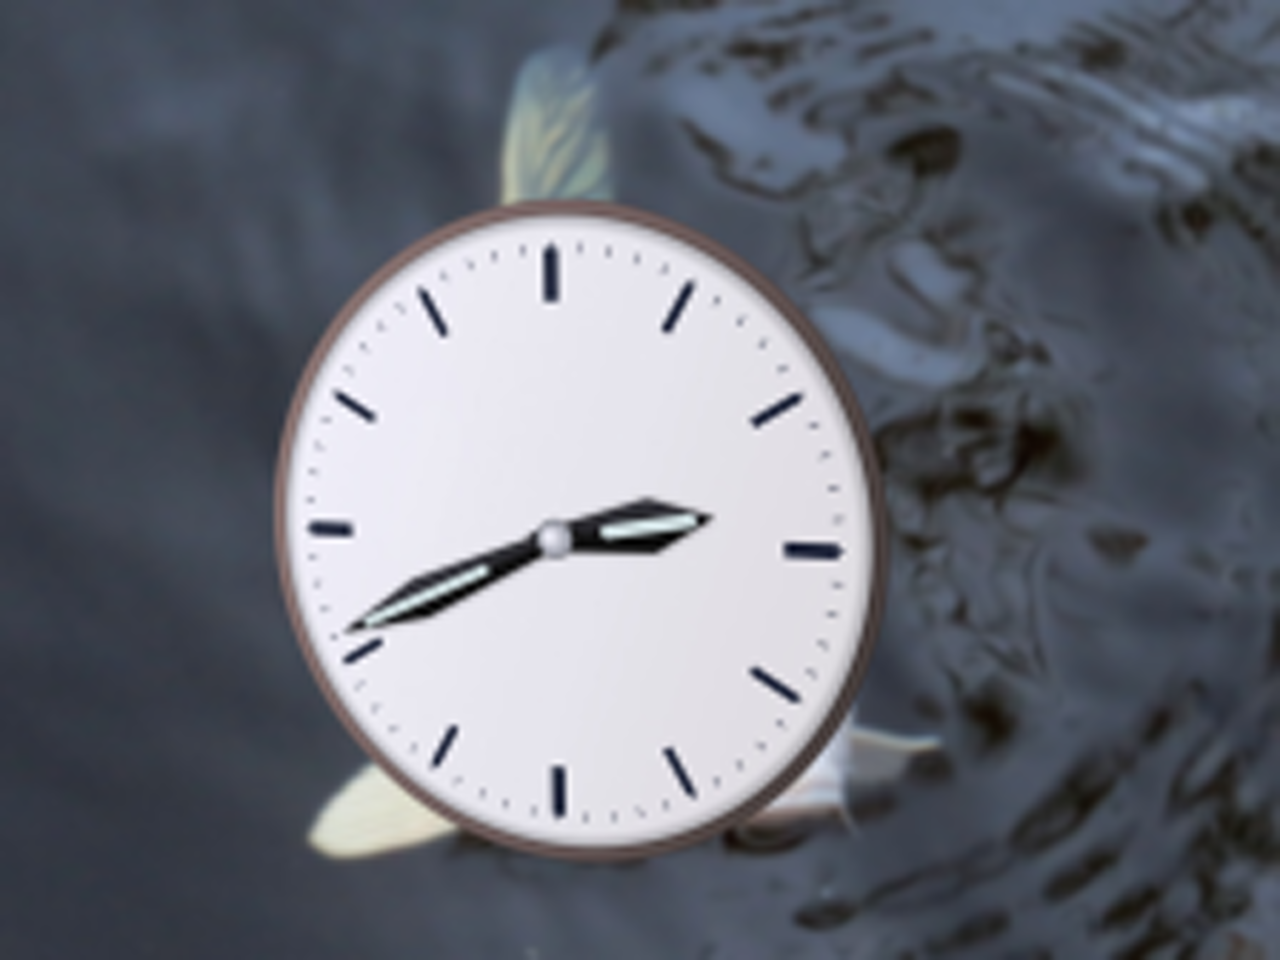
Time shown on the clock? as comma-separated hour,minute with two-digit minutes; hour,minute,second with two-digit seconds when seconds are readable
2,41
